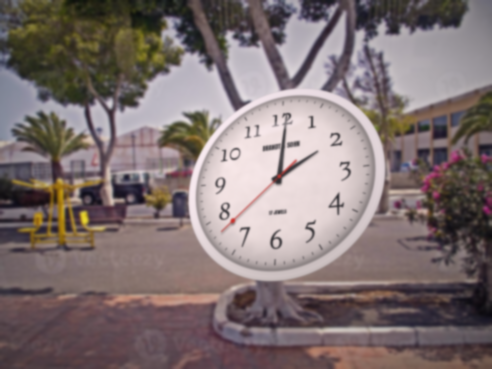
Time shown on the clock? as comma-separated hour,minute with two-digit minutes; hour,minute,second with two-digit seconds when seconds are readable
2,00,38
